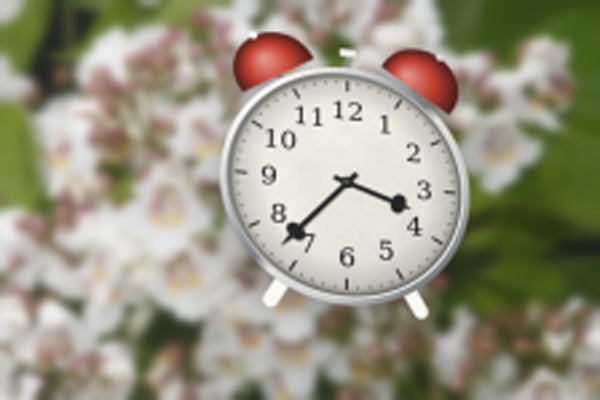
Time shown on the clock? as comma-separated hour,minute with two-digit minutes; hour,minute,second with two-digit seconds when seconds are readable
3,37
